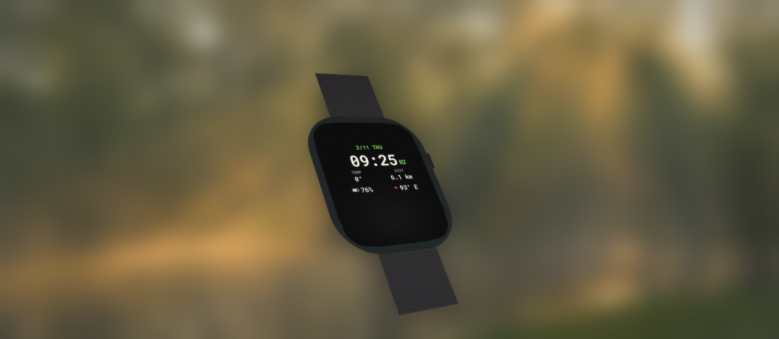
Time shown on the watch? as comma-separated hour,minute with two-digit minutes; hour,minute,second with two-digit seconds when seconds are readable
9,25
